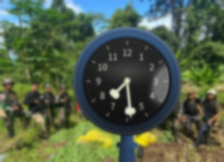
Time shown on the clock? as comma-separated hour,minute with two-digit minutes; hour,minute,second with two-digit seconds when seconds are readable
7,29
